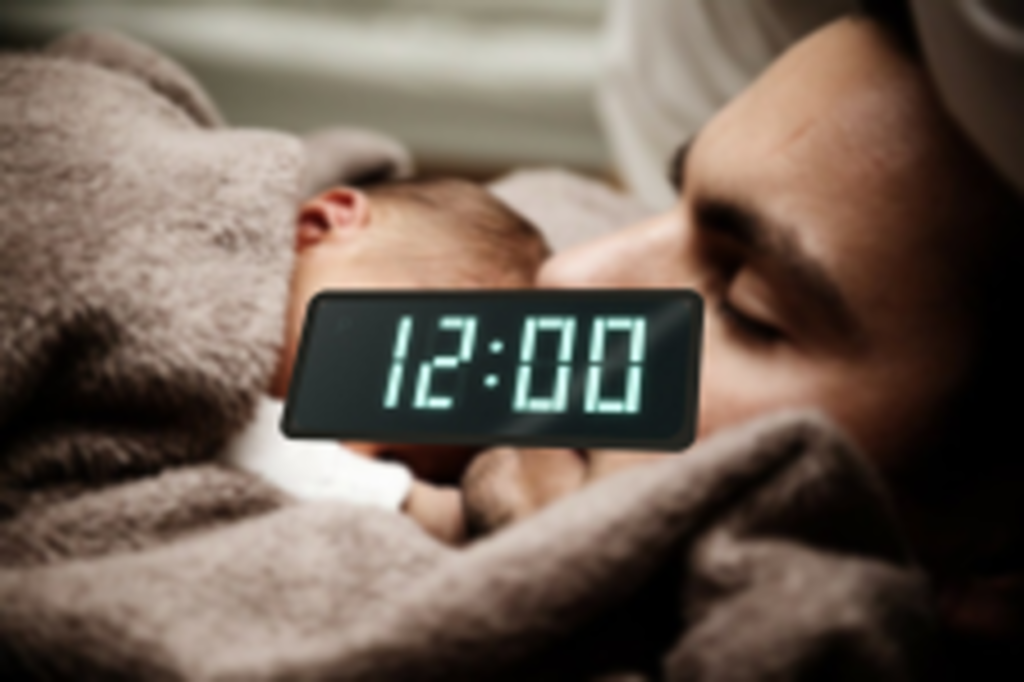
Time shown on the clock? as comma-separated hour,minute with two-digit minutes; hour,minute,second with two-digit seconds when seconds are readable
12,00
